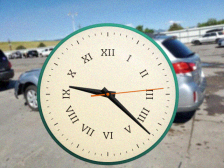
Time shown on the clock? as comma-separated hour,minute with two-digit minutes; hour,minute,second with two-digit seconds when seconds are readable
9,22,14
